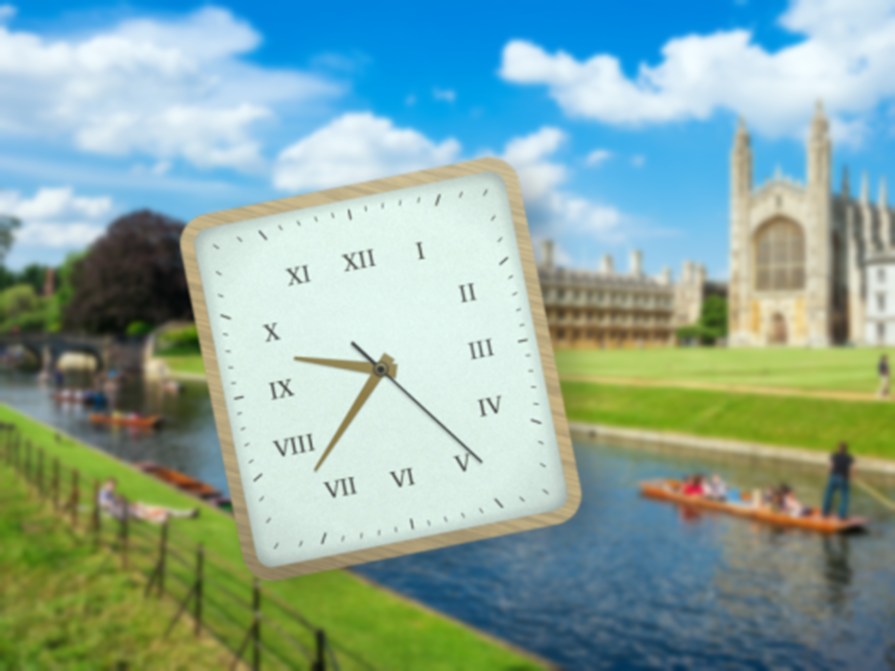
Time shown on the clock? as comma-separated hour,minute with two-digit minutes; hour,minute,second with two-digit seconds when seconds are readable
9,37,24
